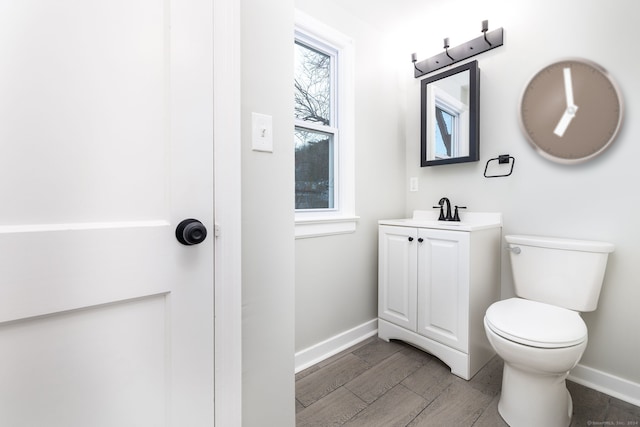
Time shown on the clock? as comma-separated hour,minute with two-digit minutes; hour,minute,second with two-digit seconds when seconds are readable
6,59
